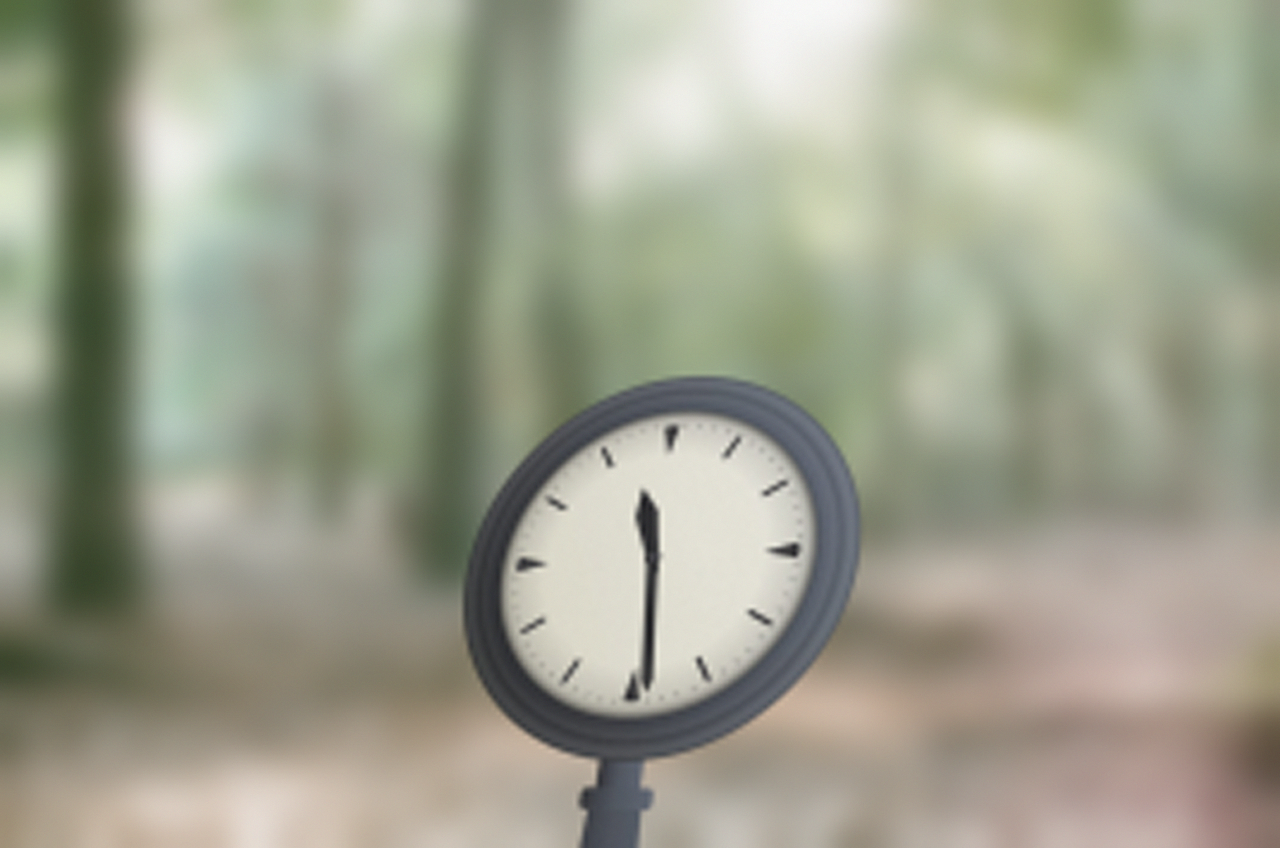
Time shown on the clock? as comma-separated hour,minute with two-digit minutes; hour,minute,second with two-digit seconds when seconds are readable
11,29
